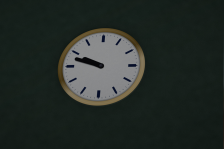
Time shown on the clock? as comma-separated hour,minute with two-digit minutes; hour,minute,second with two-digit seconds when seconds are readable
9,48
